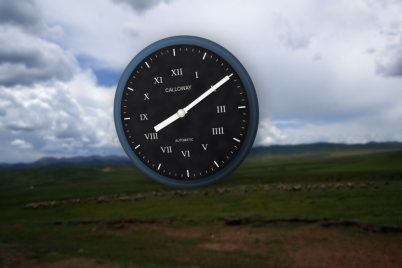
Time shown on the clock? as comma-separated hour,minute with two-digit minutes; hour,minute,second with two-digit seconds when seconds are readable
8,10
